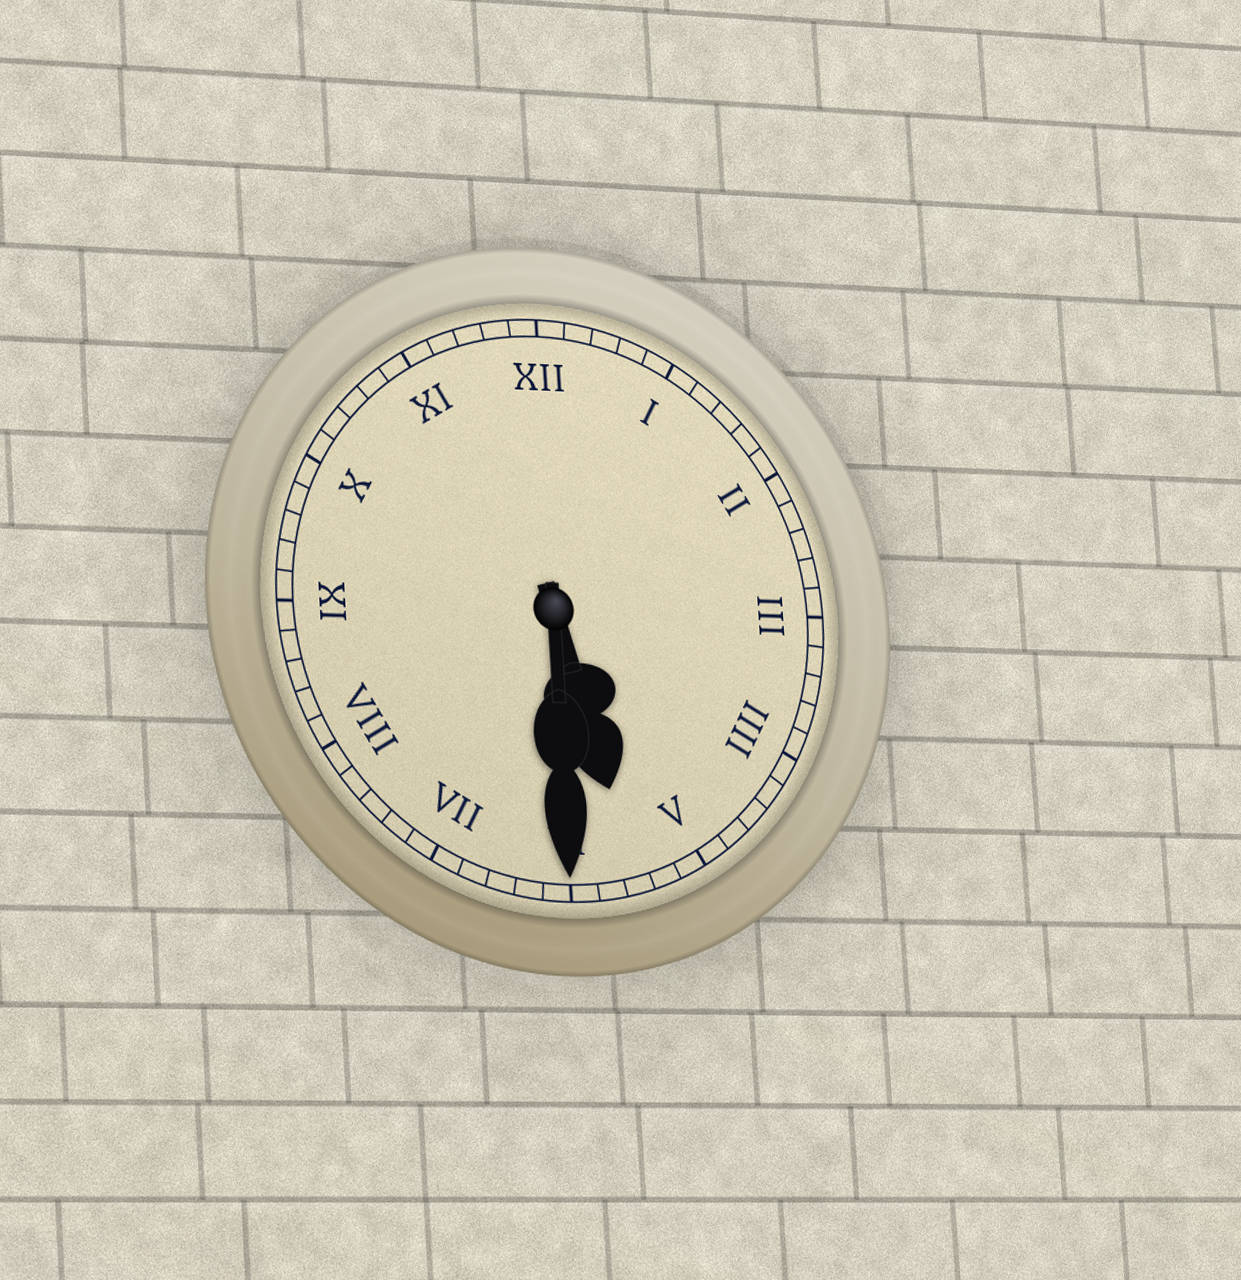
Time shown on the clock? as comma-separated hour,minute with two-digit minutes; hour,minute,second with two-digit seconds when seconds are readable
5,30
